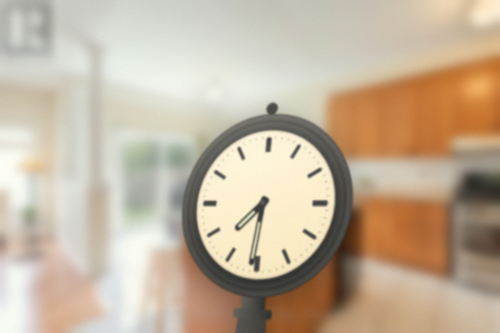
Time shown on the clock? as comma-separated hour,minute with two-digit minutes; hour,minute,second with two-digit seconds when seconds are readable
7,31
